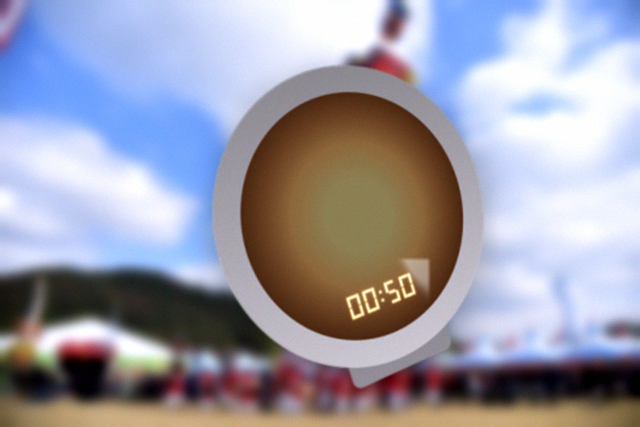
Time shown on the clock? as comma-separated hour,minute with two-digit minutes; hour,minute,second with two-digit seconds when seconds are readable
0,50
